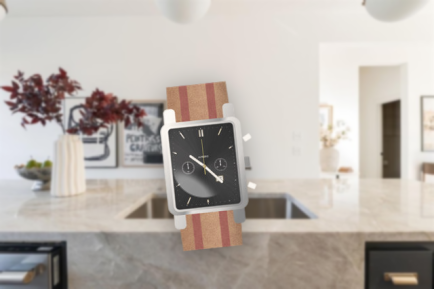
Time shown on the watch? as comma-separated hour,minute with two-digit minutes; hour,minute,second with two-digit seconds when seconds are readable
10,23
